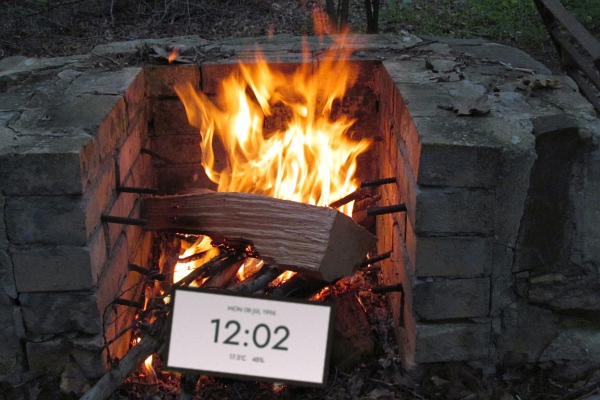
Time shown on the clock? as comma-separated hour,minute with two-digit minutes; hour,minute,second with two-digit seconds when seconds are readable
12,02
